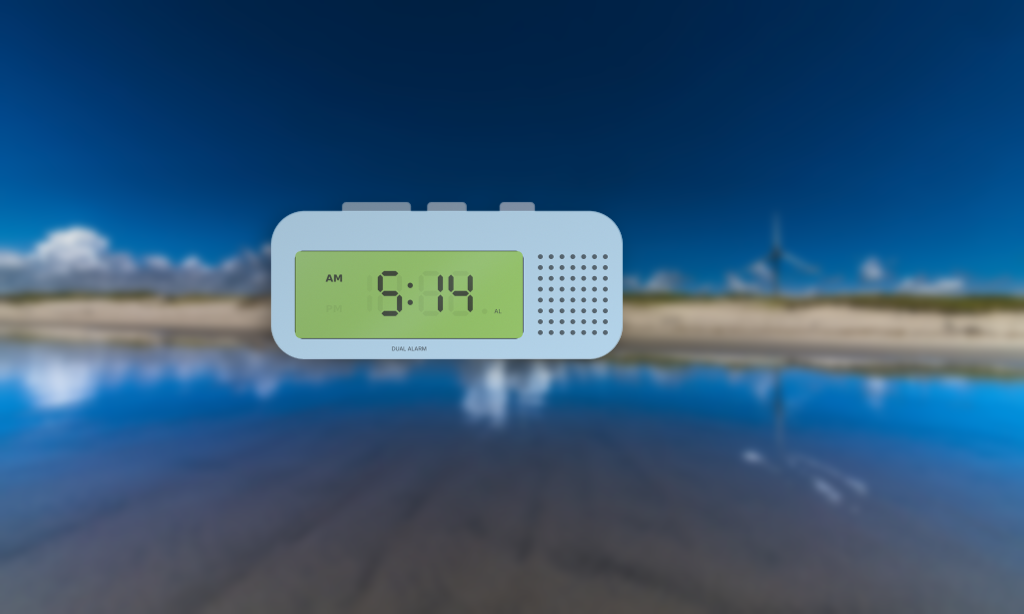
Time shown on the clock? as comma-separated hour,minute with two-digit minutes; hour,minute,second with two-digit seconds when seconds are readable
5,14
